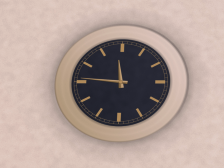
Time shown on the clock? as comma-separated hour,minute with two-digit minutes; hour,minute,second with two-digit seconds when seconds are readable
11,46
